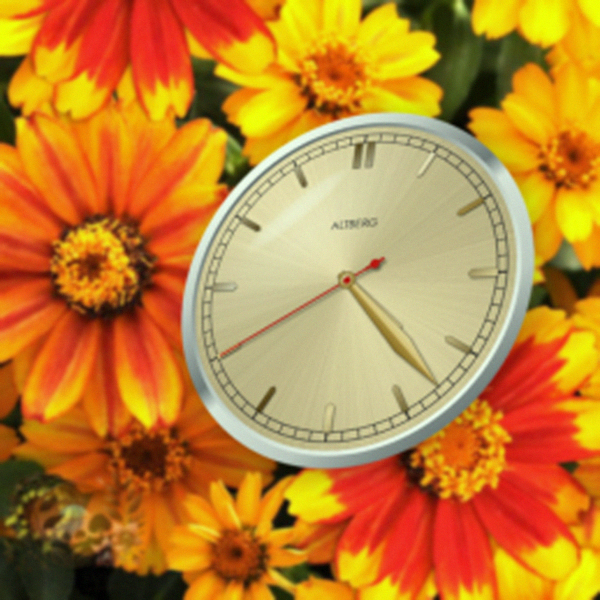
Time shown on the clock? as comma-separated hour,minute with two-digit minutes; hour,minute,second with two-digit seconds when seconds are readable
4,22,40
